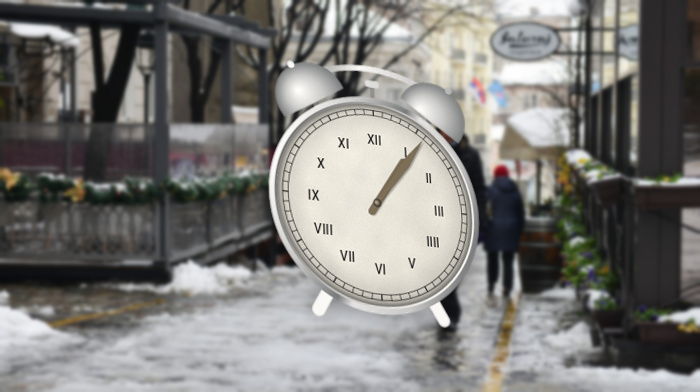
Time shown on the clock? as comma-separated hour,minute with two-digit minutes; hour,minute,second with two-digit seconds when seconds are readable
1,06
